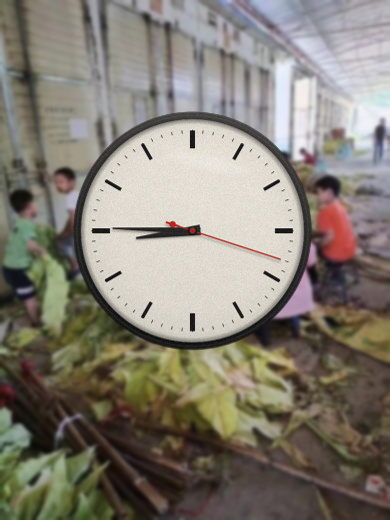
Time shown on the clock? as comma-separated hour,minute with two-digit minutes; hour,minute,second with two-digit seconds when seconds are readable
8,45,18
